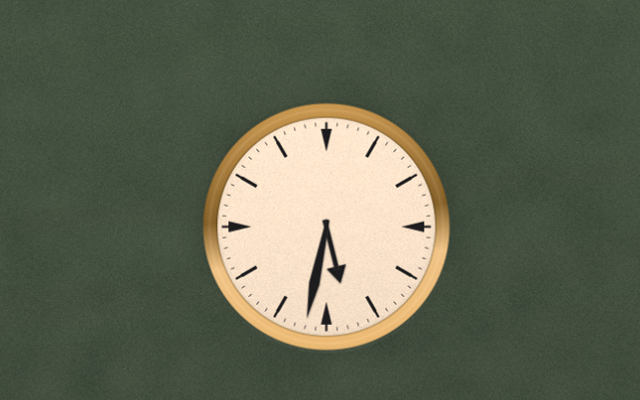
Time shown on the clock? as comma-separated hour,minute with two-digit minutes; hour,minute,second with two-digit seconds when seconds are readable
5,32
